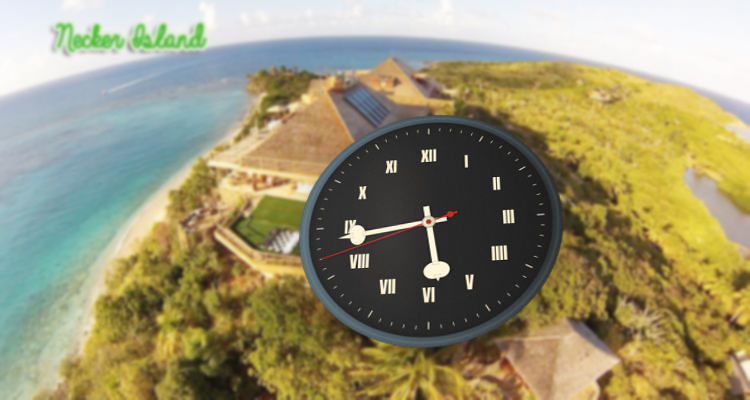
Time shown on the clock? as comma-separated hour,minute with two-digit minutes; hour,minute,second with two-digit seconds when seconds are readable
5,43,42
